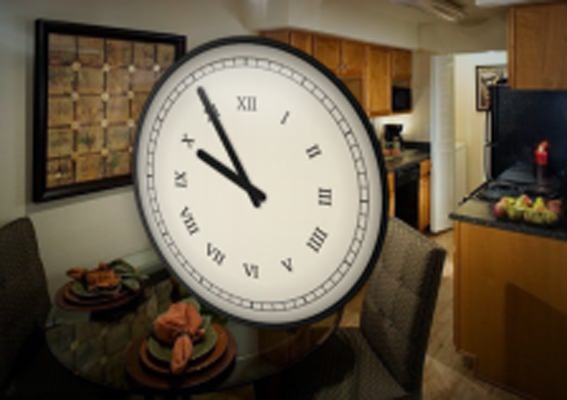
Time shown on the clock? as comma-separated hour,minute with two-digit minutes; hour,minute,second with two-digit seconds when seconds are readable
9,55
